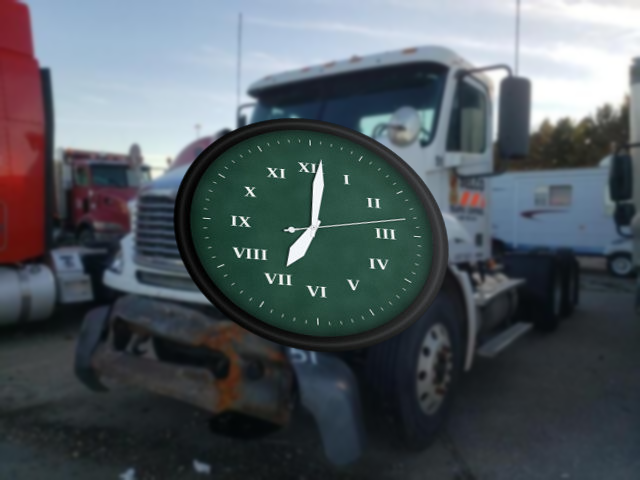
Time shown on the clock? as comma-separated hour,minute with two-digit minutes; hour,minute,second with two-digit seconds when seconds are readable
7,01,13
